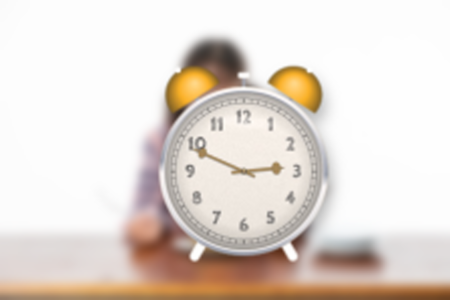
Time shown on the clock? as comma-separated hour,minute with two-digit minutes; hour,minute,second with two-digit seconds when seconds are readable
2,49
